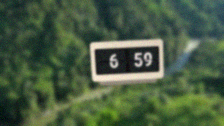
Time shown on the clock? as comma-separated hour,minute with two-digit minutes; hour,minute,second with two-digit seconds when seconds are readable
6,59
